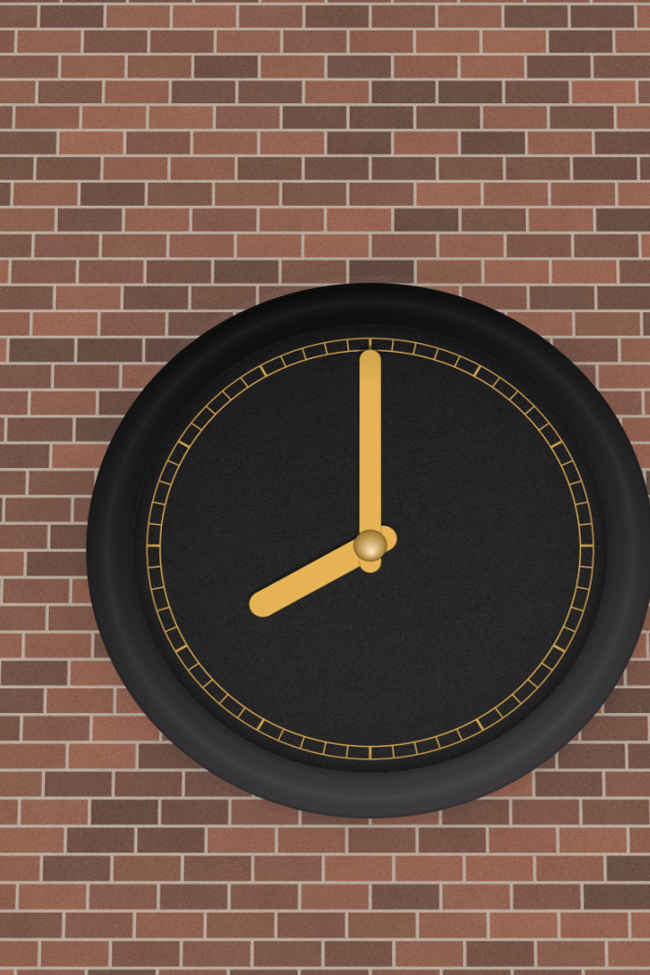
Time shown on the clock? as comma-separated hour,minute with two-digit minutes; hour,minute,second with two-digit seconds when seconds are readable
8,00
